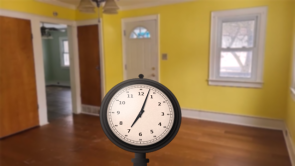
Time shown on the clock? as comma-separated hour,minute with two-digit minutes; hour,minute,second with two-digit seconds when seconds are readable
7,03
